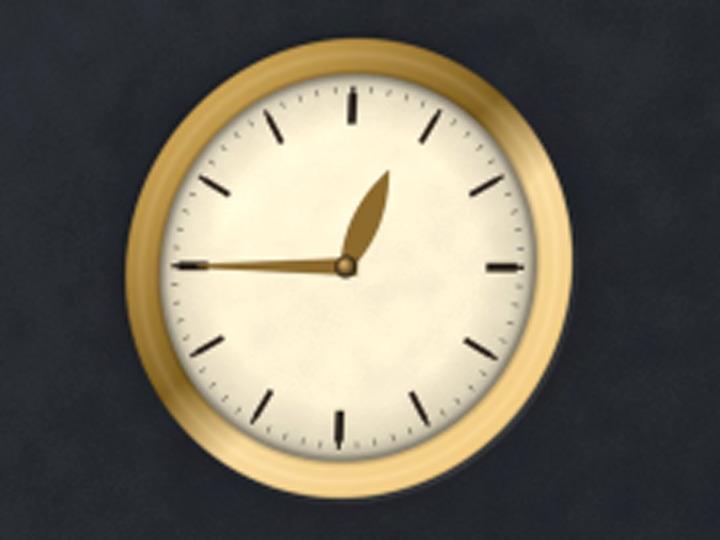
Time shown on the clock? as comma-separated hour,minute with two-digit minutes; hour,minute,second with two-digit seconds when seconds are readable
12,45
